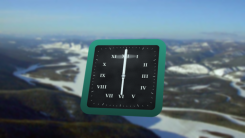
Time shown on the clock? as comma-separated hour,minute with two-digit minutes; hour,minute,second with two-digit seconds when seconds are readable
6,00
